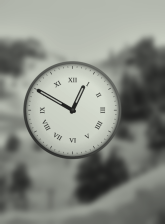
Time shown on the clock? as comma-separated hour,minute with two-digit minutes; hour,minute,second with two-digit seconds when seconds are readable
12,50
